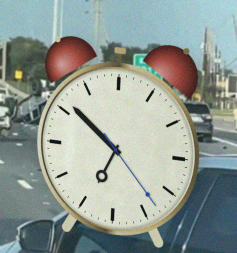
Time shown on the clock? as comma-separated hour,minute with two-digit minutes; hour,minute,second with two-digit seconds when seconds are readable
6,51,23
